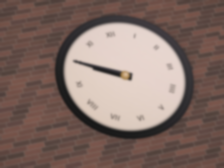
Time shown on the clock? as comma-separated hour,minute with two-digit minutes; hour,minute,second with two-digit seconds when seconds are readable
9,50
